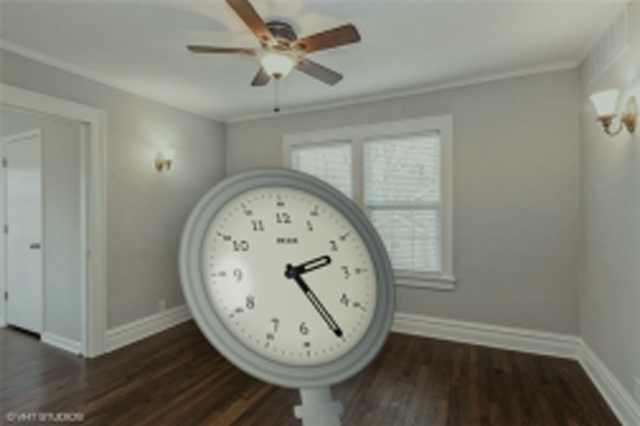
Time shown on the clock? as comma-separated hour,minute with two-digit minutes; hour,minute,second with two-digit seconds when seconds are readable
2,25
